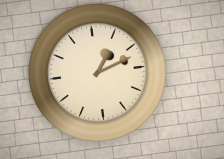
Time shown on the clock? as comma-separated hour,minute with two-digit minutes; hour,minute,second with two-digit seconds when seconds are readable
1,12
